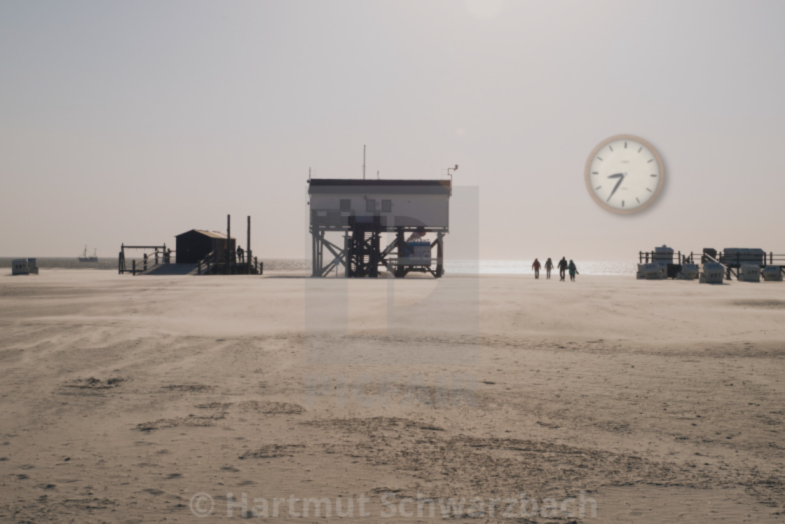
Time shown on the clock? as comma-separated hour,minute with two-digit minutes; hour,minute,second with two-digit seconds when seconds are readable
8,35
